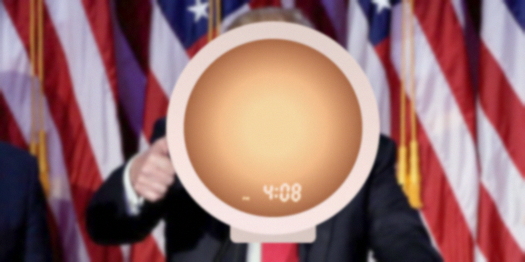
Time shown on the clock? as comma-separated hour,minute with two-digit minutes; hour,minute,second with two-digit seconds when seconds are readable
4,08
